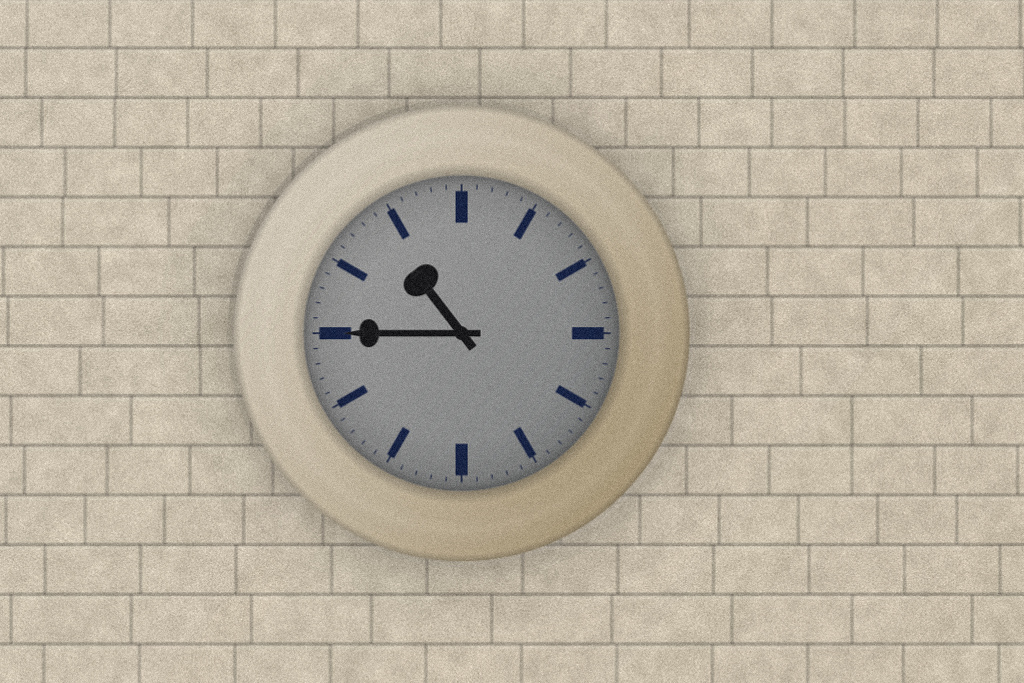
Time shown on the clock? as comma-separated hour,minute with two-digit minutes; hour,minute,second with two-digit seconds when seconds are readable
10,45
